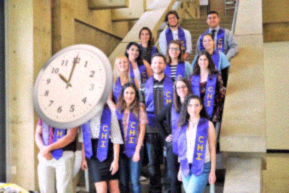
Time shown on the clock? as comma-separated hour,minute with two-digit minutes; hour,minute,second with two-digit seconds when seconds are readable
10,00
